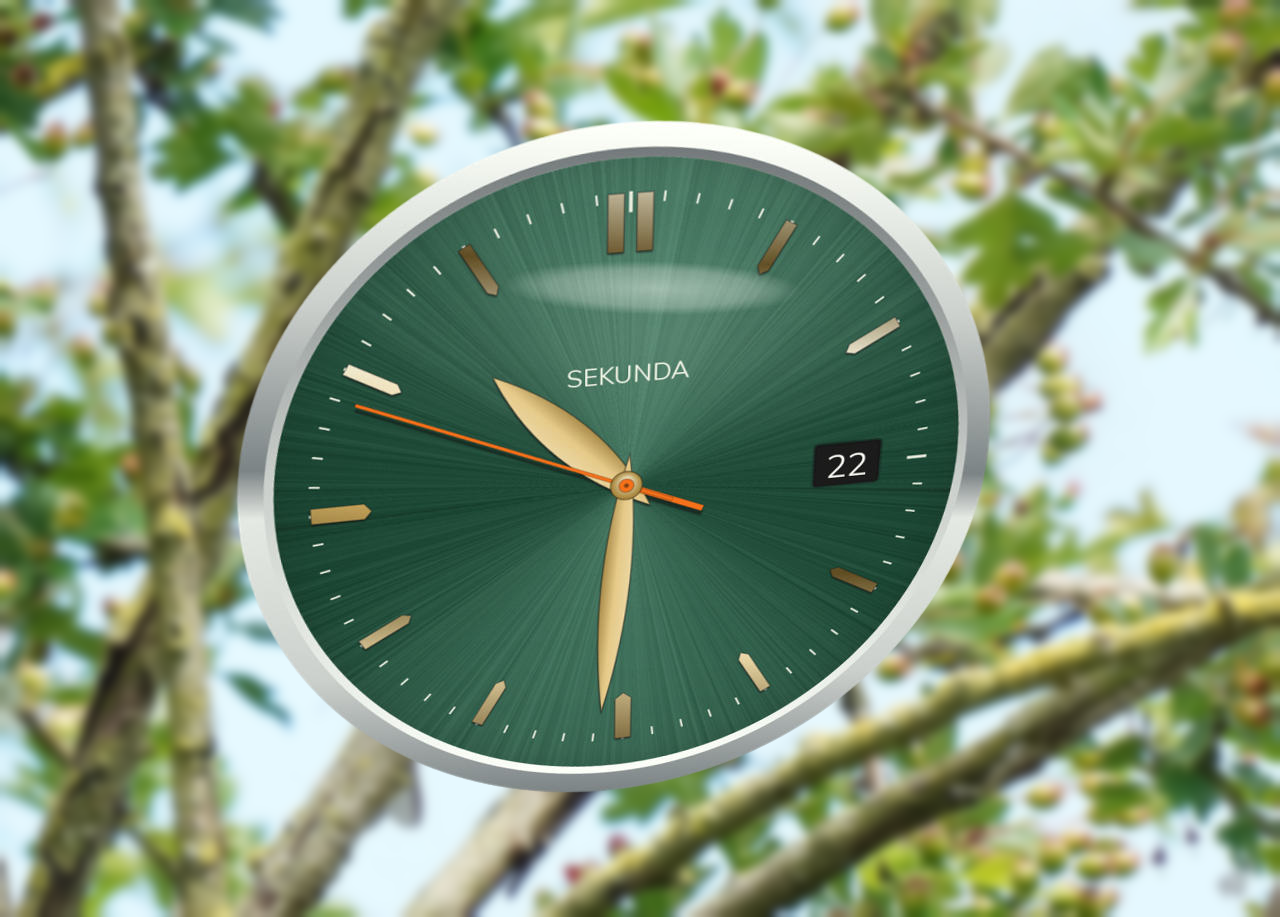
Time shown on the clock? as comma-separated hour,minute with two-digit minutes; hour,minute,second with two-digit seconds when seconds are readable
10,30,49
